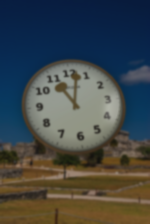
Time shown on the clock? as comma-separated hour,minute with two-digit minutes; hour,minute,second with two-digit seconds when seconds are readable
11,02
